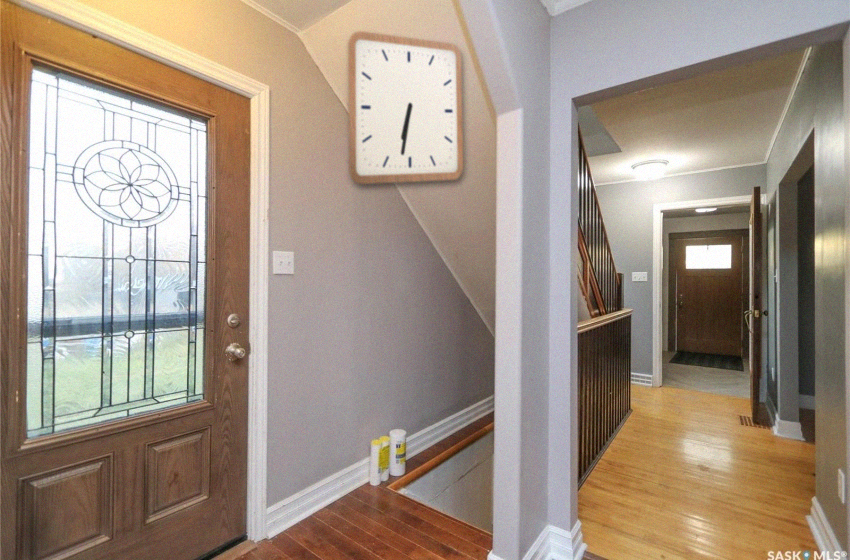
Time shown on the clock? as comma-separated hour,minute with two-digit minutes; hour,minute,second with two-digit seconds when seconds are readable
6,32
